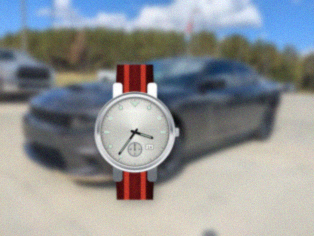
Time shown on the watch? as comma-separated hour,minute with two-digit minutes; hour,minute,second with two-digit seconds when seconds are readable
3,36
